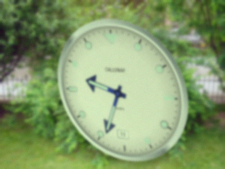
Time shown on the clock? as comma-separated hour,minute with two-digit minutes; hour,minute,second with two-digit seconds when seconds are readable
9,34
